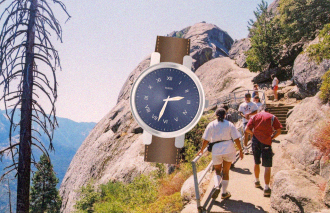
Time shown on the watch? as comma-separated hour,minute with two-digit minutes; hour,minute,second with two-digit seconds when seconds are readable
2,33
